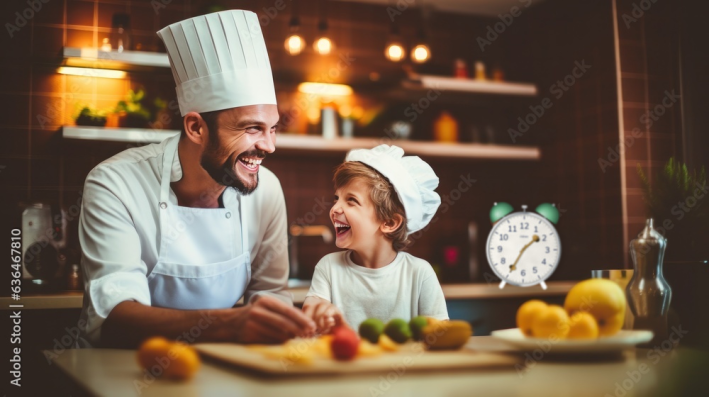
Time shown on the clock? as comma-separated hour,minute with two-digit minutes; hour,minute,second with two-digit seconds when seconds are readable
1,35
